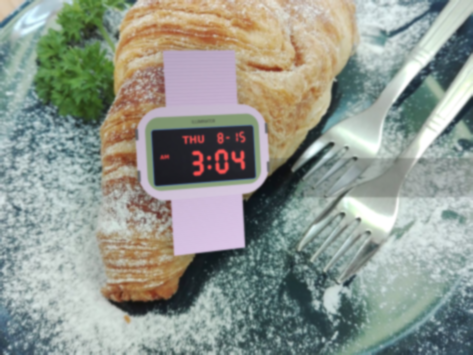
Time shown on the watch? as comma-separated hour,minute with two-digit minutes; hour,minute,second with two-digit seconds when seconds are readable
3,04
